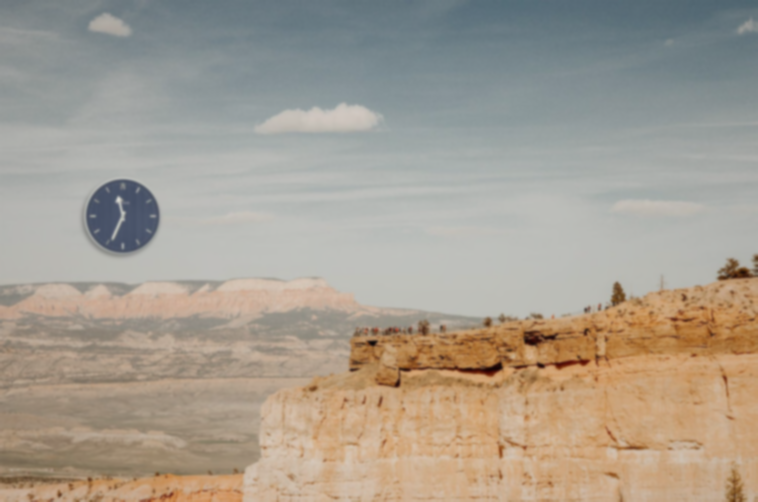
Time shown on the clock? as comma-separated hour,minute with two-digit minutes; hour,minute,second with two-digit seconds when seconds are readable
11,34
